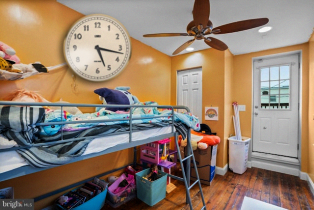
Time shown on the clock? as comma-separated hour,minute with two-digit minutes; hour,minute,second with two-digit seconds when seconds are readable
5,17
